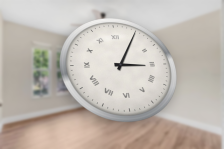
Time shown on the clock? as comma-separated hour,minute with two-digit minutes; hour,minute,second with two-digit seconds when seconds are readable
3,05
